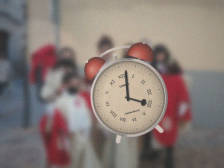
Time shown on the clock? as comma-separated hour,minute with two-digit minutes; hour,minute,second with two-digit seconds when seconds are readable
4,02
